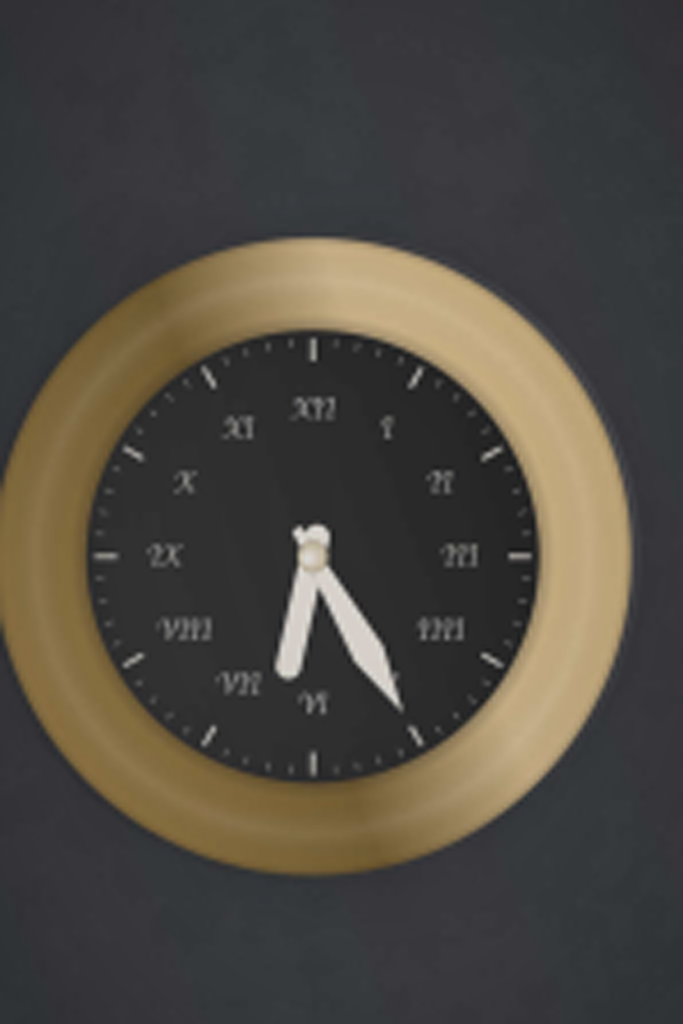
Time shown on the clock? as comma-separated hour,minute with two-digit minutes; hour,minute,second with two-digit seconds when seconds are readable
6,25
